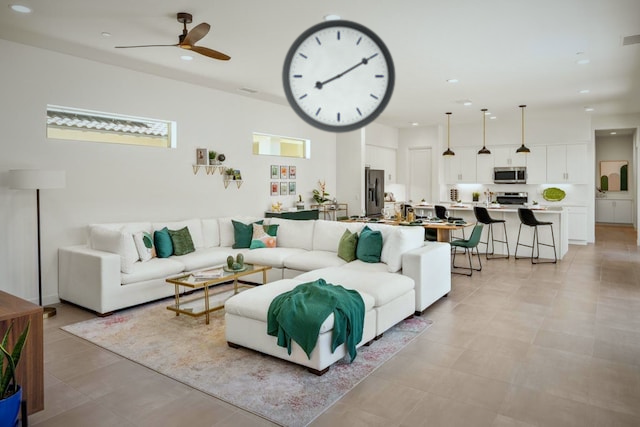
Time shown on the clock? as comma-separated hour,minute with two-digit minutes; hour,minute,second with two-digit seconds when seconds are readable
8,10
